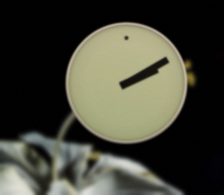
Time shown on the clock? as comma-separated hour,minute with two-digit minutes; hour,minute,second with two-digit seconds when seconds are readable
2,10
